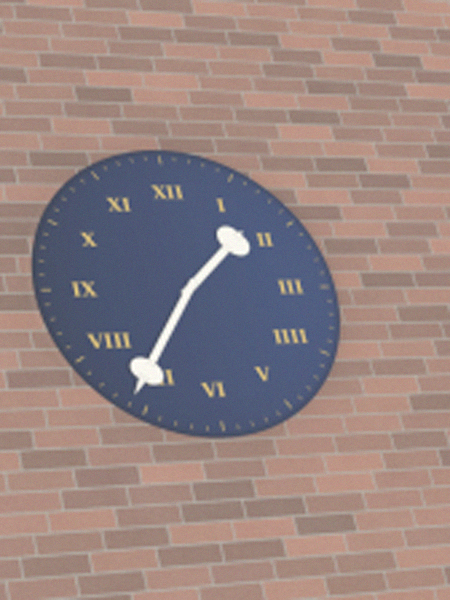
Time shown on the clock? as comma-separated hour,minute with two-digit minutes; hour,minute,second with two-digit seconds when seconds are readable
1,36
